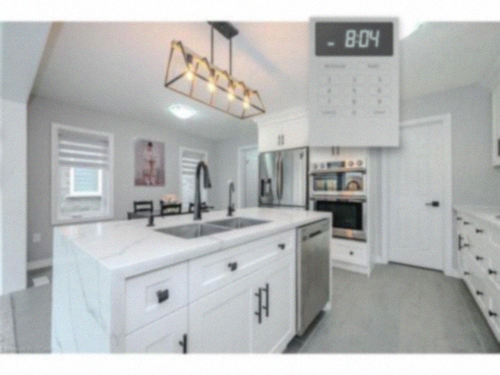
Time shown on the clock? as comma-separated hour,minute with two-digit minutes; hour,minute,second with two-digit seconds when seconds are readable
8,04
